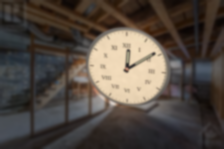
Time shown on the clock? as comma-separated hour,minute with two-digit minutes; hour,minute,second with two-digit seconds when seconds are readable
12,09
